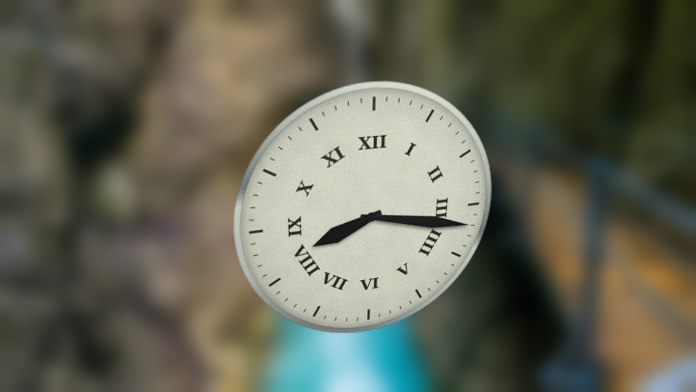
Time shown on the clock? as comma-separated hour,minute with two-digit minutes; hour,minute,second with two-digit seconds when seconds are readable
8,17
